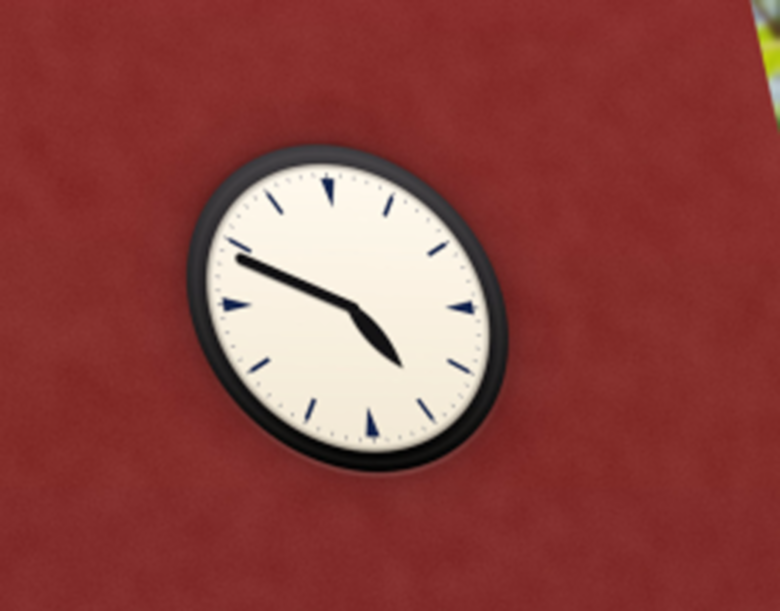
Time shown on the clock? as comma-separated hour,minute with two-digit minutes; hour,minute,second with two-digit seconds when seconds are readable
4,49
